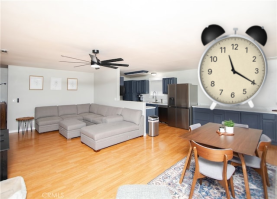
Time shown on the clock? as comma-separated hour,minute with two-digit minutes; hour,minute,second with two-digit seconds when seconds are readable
11,20
